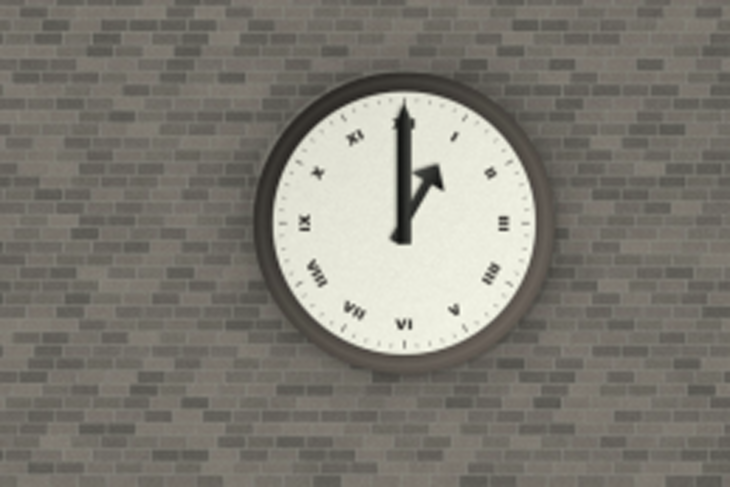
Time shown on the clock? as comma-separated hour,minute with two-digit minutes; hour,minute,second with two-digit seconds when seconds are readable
1,00
